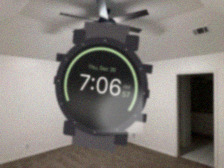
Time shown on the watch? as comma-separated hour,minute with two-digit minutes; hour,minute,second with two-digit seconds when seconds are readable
7,06
